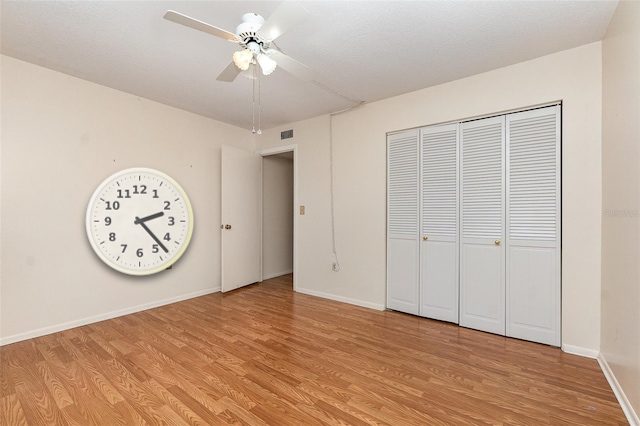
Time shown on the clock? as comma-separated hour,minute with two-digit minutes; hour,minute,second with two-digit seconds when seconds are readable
2,23
